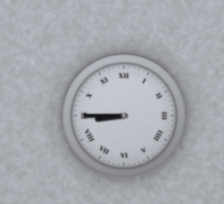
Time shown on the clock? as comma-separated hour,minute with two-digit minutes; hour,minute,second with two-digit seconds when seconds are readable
8,45
